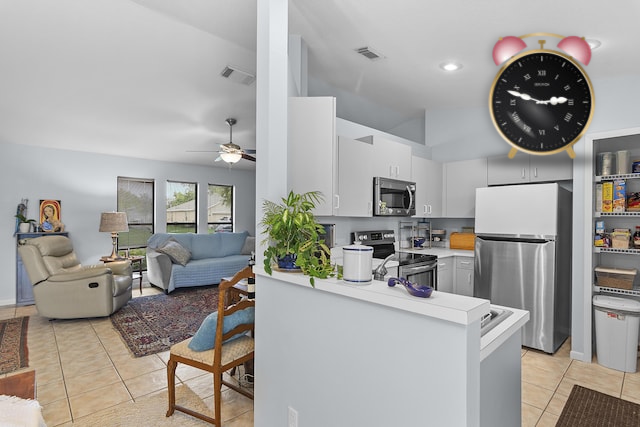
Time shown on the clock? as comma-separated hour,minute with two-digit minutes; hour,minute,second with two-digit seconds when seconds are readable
2,48
